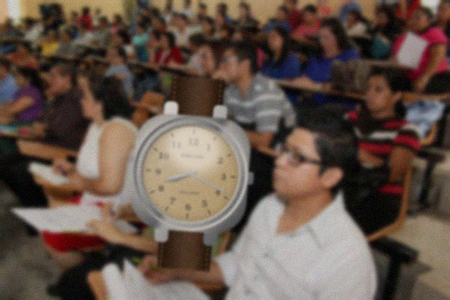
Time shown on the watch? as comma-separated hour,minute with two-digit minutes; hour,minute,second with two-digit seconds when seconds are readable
8,19
